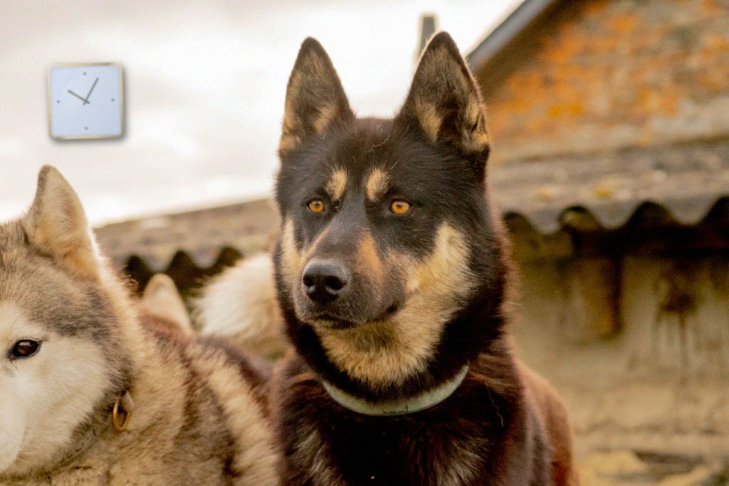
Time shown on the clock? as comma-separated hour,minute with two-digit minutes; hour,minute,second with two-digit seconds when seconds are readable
10,05
